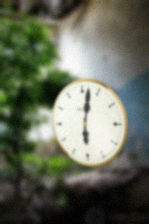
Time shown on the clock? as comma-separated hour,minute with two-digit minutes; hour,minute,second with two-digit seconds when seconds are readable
6,02
